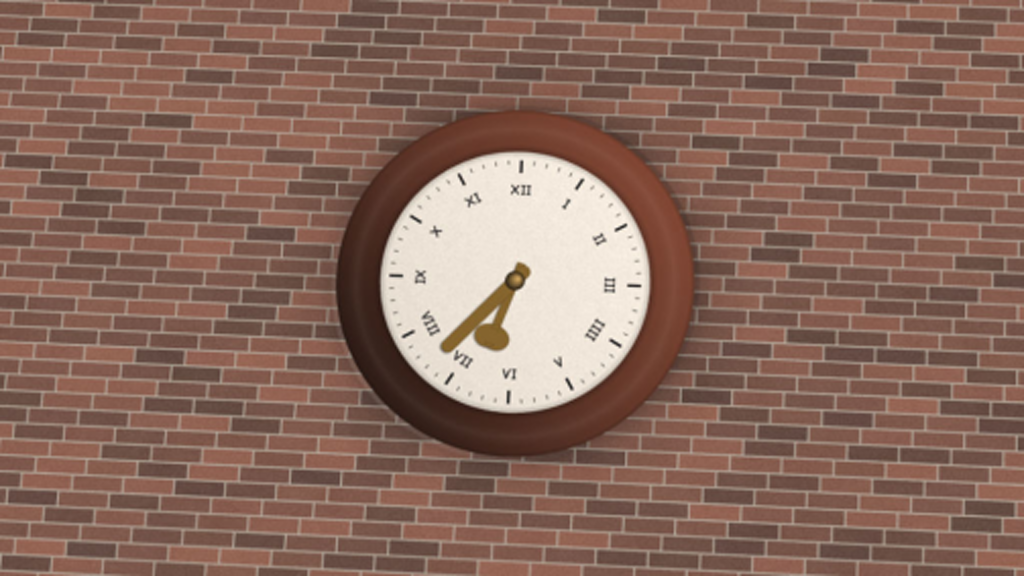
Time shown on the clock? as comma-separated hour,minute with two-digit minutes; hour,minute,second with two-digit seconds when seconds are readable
6,37
